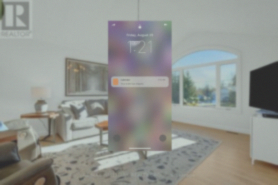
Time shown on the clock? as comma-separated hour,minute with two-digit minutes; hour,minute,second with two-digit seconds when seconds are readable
1,21
